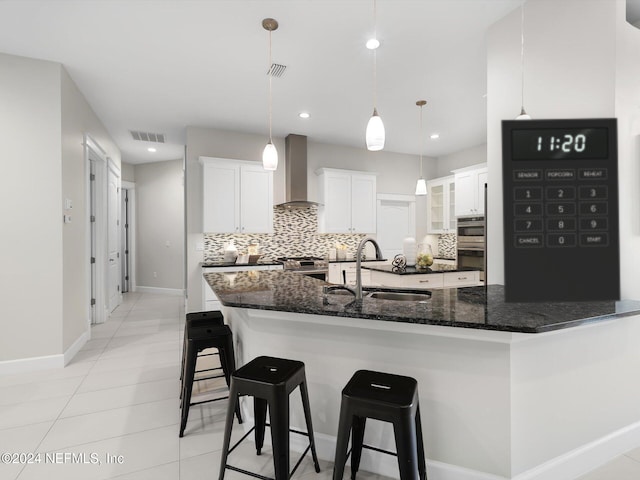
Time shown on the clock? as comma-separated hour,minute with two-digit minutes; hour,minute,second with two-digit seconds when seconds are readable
11,20
